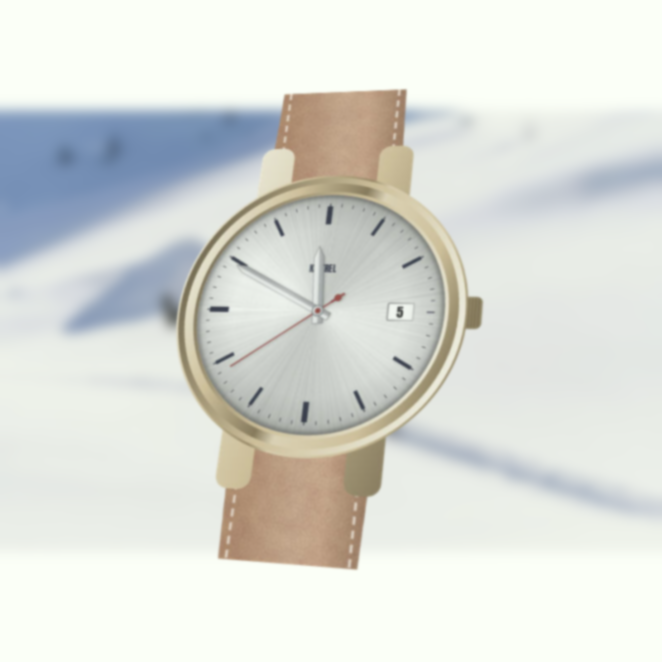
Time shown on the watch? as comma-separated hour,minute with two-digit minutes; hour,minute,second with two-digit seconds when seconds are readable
11,49,39
